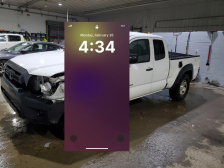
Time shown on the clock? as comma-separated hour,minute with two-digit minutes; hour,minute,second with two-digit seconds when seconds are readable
4,34
